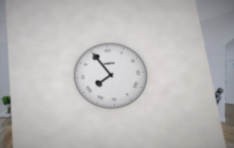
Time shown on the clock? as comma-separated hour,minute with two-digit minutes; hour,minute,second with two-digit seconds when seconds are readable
7,55
